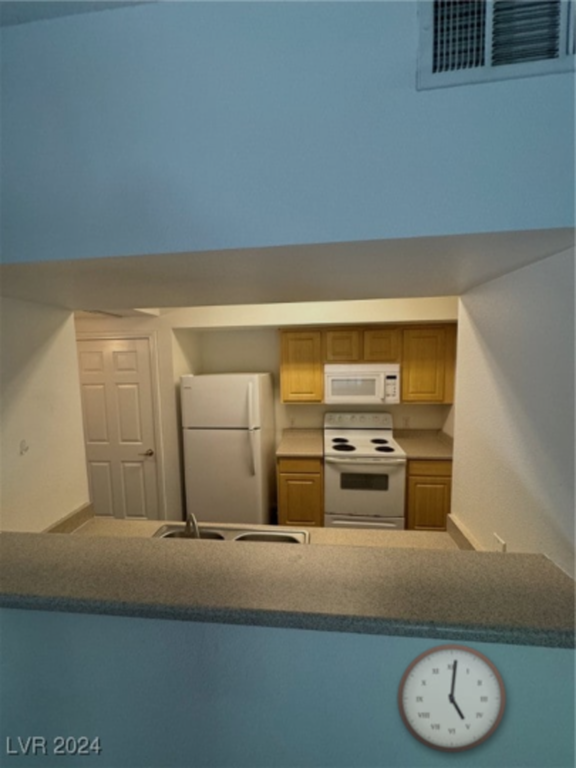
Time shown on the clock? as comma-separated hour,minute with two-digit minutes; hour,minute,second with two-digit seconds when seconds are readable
5,01
